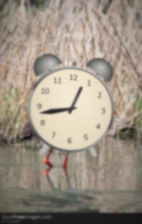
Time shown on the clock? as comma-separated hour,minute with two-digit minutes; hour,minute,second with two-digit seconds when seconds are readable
12,43
